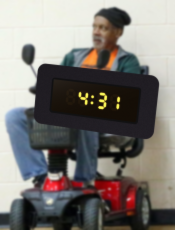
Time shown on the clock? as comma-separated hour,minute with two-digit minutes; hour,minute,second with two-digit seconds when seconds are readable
4,31
